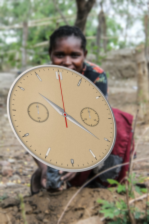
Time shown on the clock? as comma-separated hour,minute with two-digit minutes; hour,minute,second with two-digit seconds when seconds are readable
10,21
